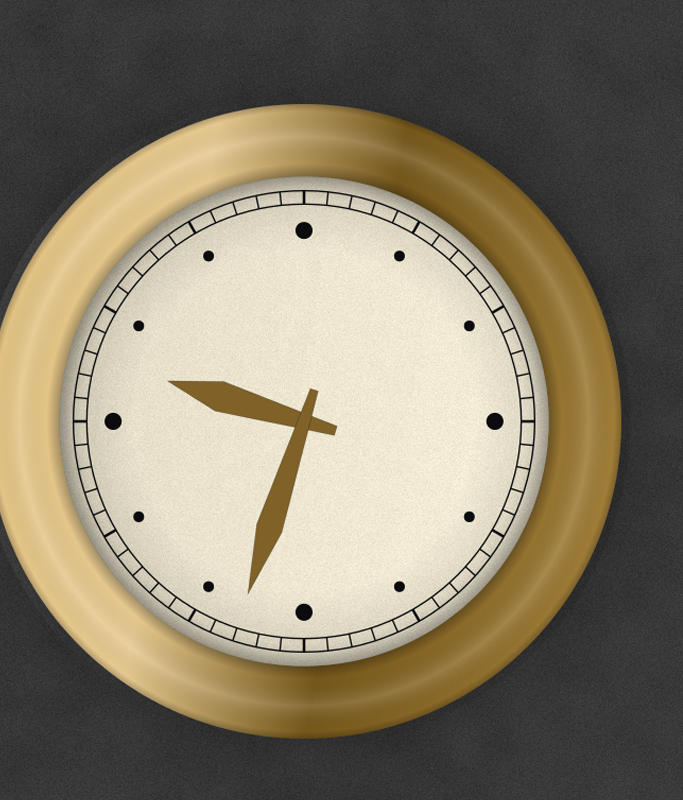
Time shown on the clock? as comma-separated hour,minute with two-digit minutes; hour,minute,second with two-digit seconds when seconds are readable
9,33
